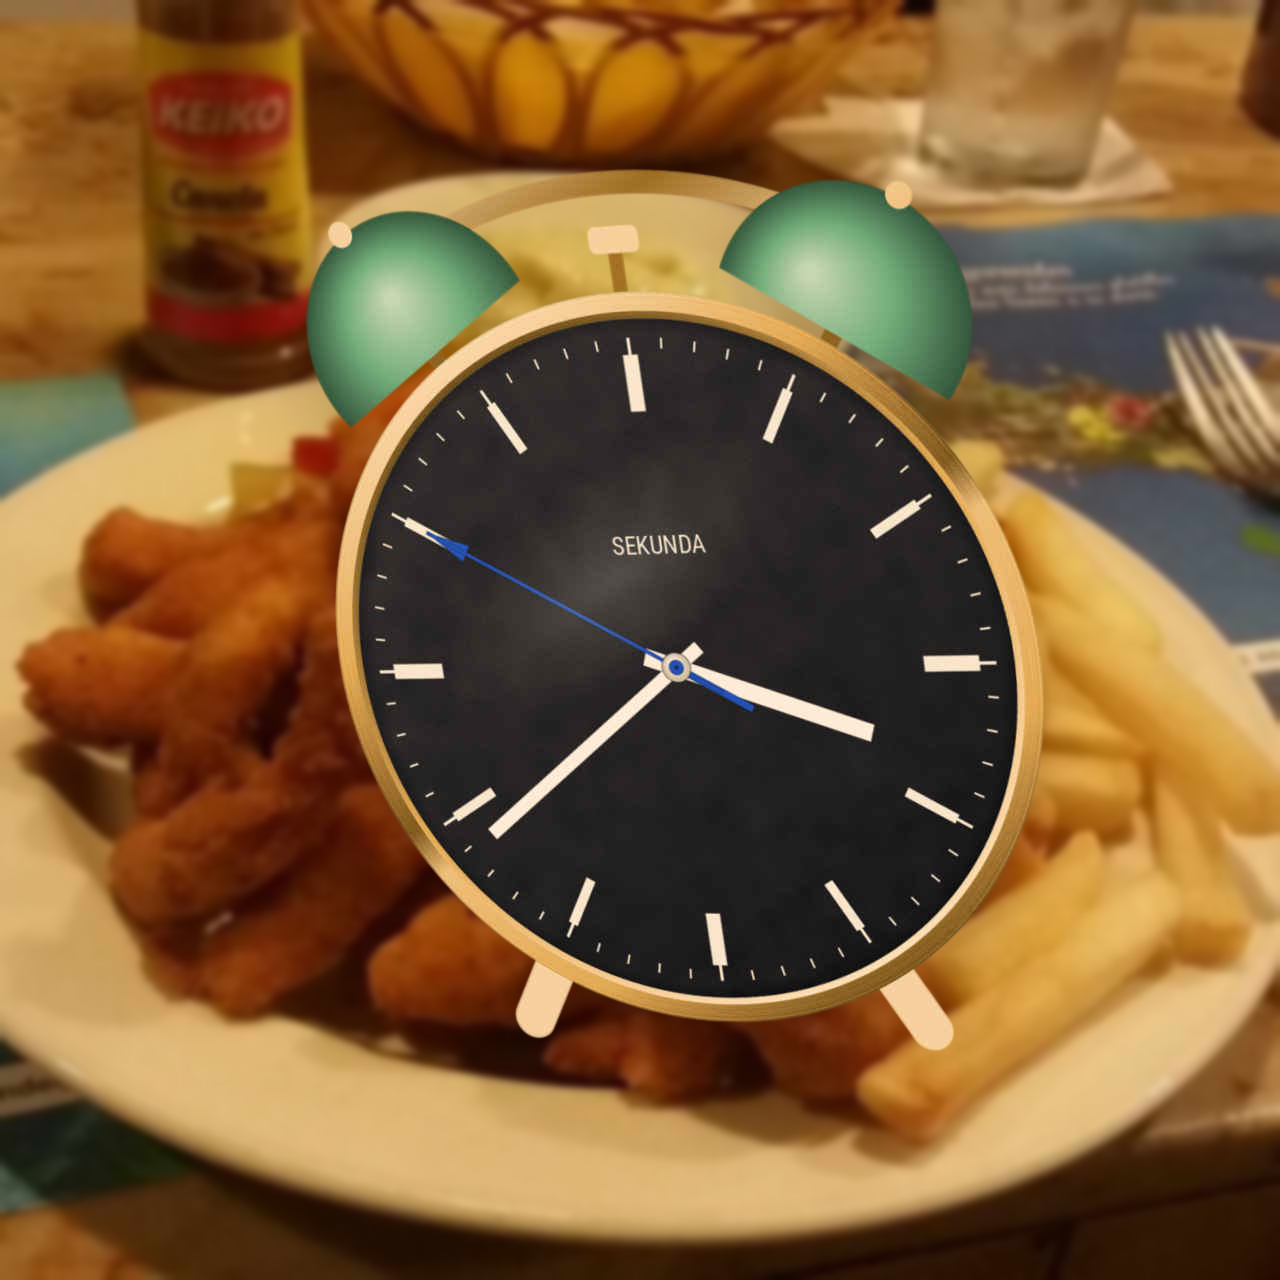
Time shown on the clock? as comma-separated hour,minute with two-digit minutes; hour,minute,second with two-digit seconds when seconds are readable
3,38,50
